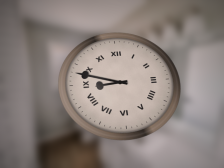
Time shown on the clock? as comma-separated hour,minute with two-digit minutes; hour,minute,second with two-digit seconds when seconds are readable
8,48
